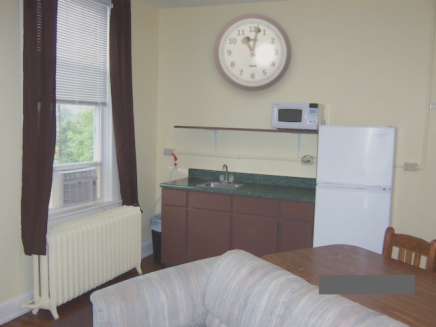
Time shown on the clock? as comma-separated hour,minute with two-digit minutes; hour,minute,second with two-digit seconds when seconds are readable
11,02
